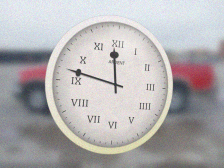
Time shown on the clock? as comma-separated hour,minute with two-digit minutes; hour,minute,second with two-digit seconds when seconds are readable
11,47
